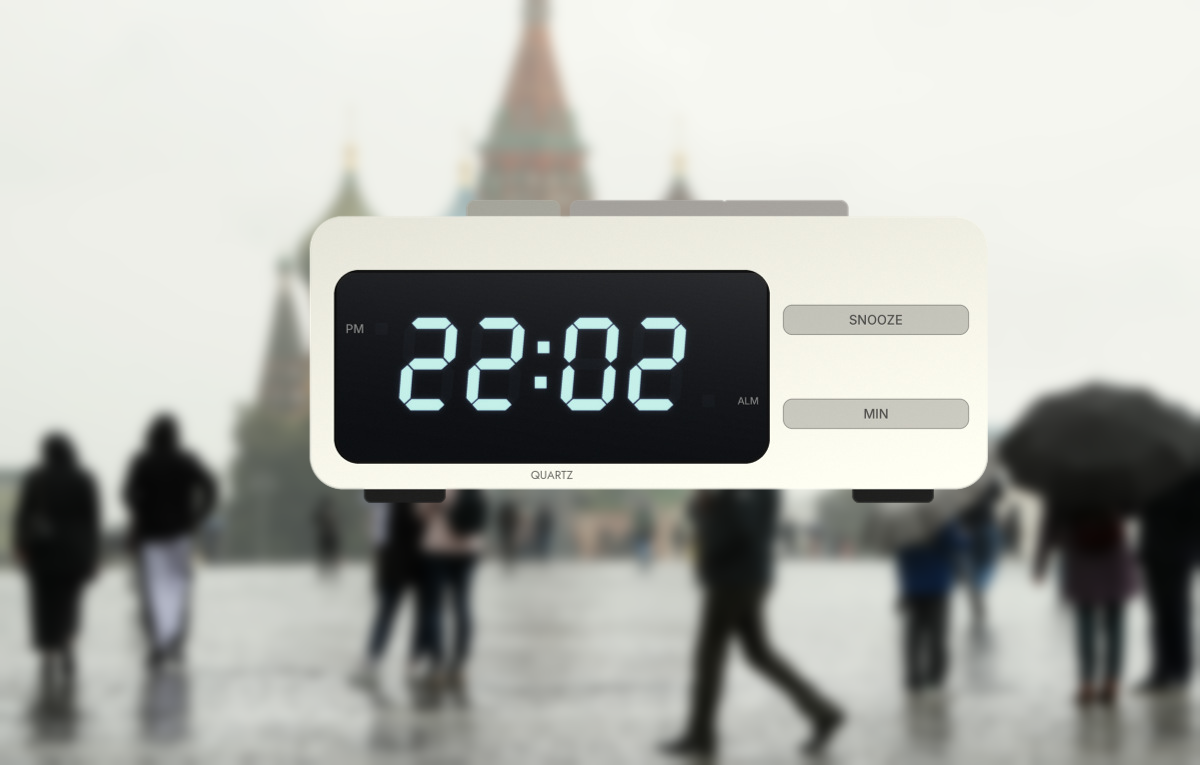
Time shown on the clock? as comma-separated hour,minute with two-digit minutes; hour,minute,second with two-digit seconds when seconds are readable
22,02
